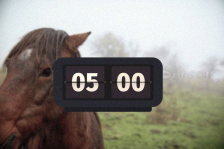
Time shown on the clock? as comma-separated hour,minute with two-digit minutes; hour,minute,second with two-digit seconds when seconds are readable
5,00
